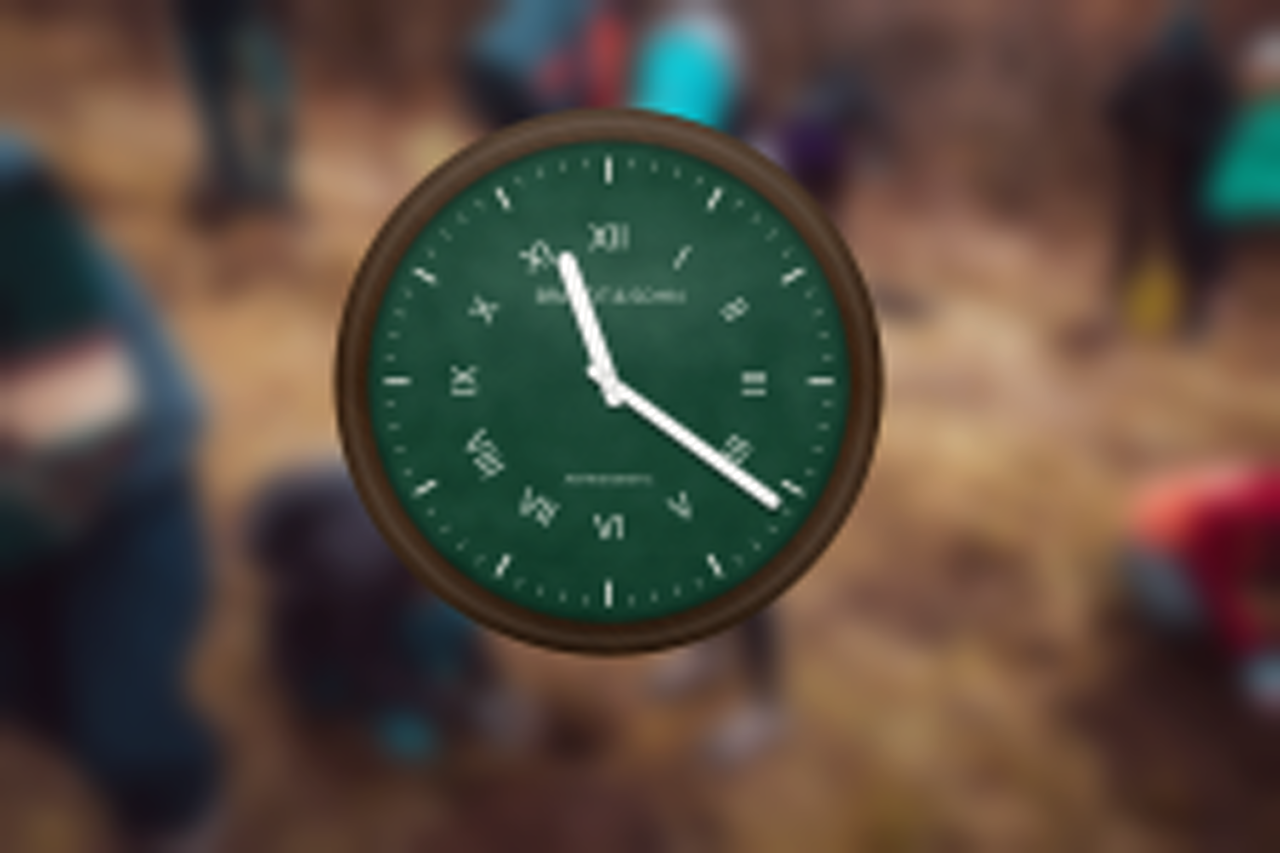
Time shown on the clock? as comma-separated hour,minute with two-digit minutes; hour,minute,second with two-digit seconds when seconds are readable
11,21
